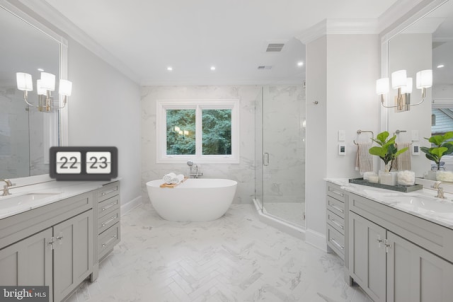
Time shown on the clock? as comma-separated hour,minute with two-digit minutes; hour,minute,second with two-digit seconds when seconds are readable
22,23
